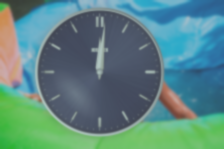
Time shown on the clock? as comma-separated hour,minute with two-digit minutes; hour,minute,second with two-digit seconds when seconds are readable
12,01
